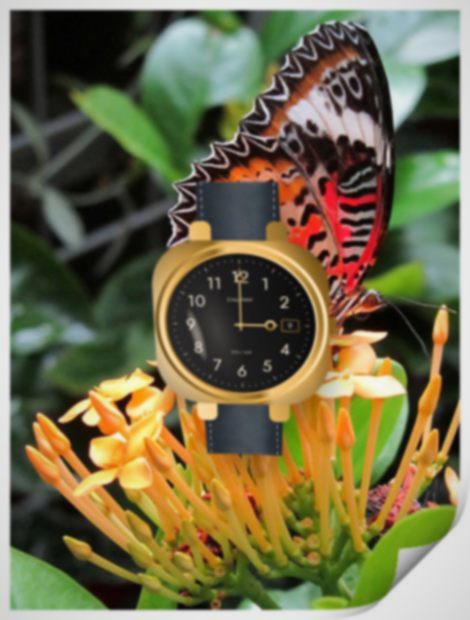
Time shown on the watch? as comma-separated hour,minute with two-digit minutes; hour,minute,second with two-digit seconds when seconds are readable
3,00
